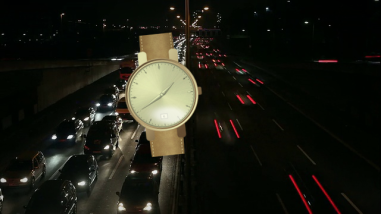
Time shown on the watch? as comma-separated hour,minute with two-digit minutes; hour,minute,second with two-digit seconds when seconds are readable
1,40
